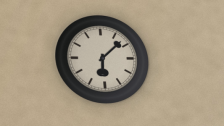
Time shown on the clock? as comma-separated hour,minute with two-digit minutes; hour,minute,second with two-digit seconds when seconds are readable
6,08
